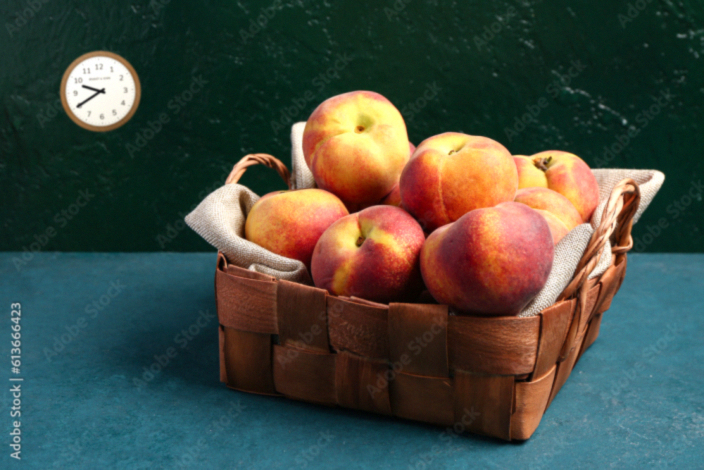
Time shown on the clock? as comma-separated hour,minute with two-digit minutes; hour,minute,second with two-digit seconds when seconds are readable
9,40
